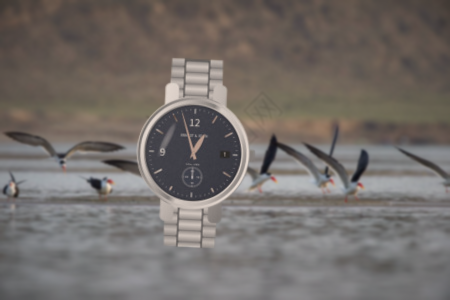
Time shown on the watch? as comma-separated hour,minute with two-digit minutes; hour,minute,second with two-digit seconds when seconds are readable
12,57
